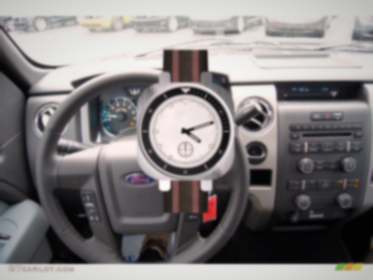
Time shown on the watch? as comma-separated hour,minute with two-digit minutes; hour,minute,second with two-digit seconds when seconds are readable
4,12
